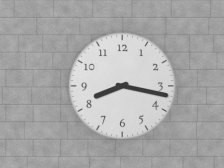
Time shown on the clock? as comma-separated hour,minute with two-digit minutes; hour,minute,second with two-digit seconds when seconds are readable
8,17
